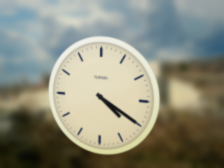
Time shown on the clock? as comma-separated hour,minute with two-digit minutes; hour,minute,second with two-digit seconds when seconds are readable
4,20
